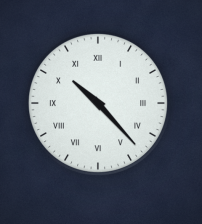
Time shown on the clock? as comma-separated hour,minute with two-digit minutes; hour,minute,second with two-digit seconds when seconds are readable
10,23
